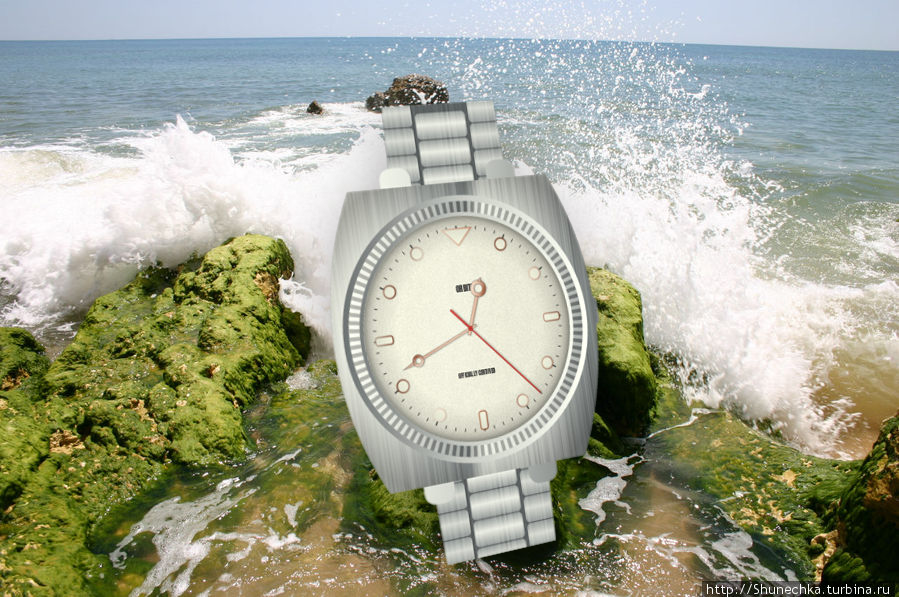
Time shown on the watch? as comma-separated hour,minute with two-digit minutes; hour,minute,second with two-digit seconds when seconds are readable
12,41,23
